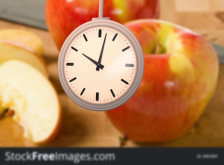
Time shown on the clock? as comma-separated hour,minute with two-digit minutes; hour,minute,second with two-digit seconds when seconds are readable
10,02
